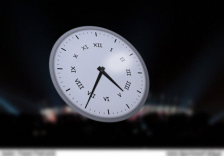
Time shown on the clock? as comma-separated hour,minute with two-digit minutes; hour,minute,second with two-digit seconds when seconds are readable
4,35
